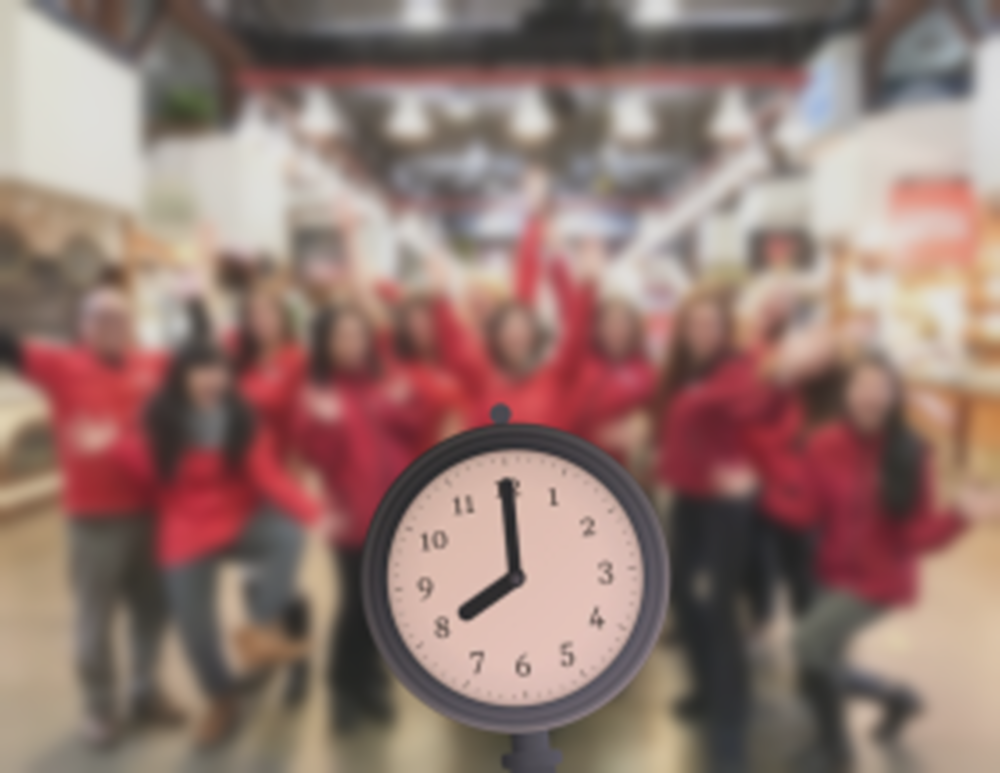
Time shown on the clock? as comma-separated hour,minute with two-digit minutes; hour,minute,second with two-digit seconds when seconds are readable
8,00
